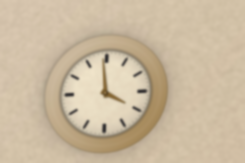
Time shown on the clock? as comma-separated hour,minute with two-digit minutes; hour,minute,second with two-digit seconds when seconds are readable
3,59
